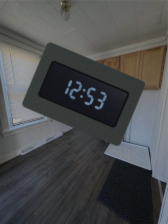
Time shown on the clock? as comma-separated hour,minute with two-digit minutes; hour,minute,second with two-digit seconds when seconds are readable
12,53
